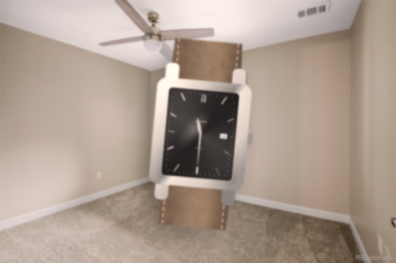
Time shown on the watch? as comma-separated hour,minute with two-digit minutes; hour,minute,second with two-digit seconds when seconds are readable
11,30
